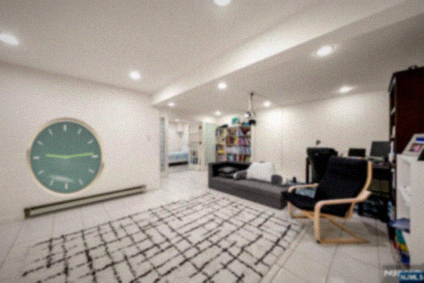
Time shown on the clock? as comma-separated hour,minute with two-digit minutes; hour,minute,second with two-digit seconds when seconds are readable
9,14
